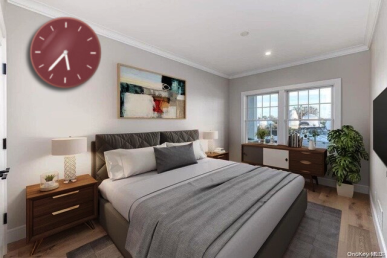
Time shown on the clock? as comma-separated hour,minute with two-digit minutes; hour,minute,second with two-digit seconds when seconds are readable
5,37
